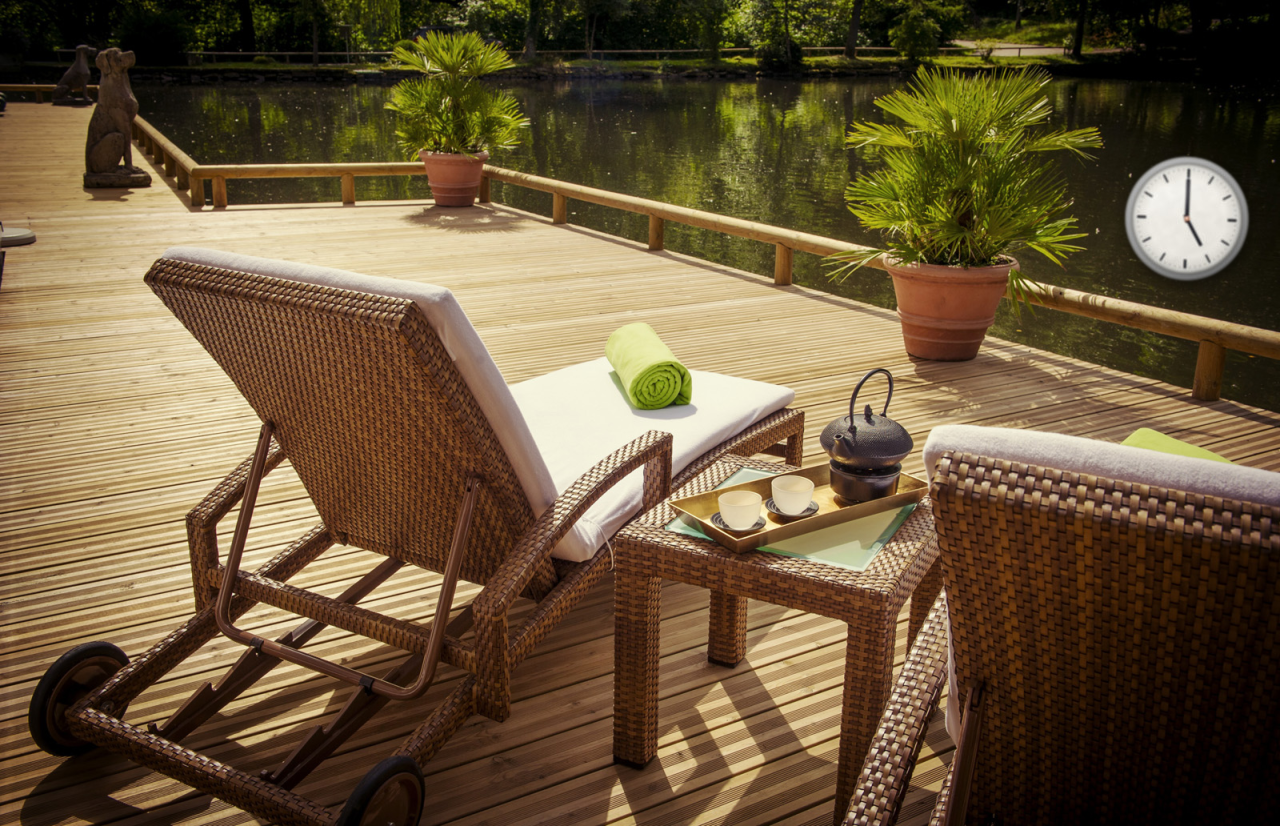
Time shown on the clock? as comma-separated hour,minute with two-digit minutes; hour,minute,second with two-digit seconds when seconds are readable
5,00
